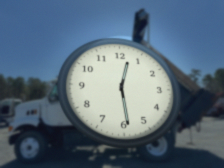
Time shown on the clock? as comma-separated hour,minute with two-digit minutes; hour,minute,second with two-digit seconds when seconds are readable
12,29
